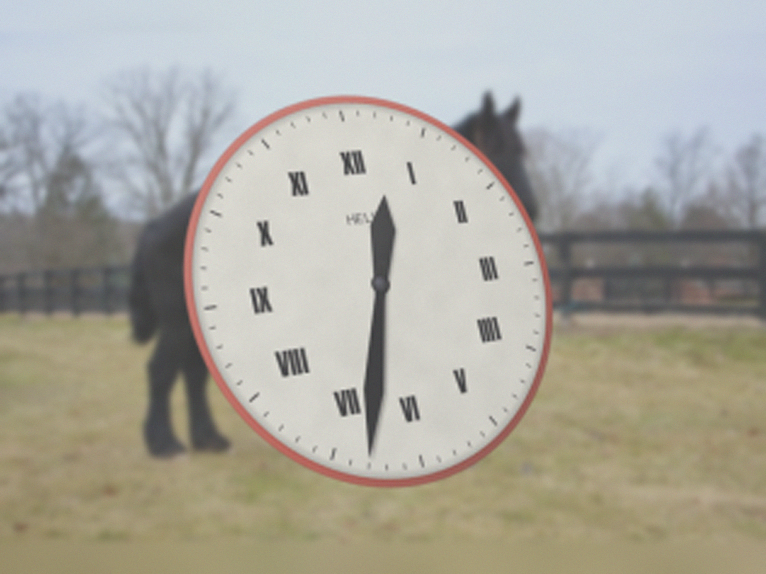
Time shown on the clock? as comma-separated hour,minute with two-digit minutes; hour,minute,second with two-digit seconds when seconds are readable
12,33
